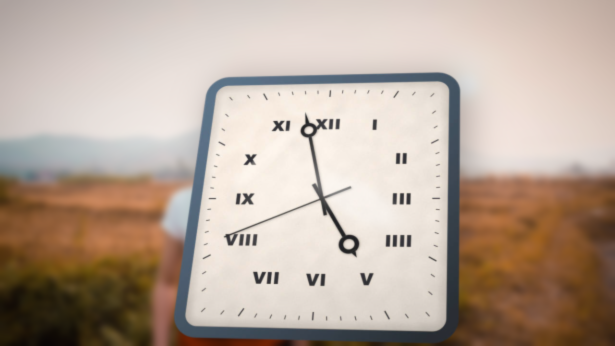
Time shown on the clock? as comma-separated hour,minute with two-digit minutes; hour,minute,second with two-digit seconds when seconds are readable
4,57,41
